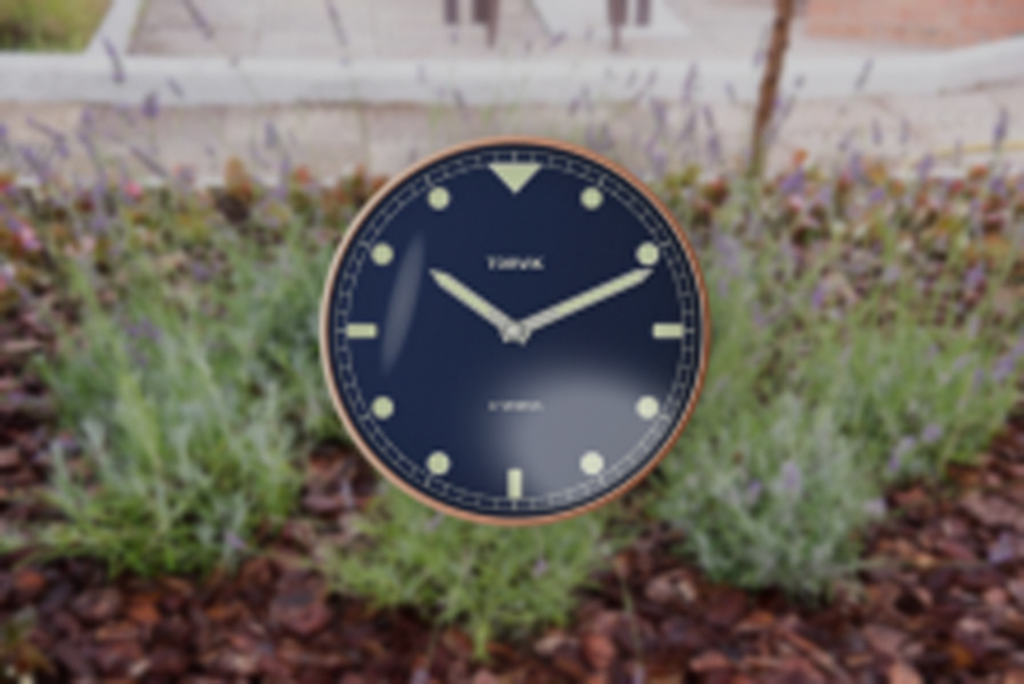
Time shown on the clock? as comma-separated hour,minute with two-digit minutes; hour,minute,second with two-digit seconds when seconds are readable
10,11
